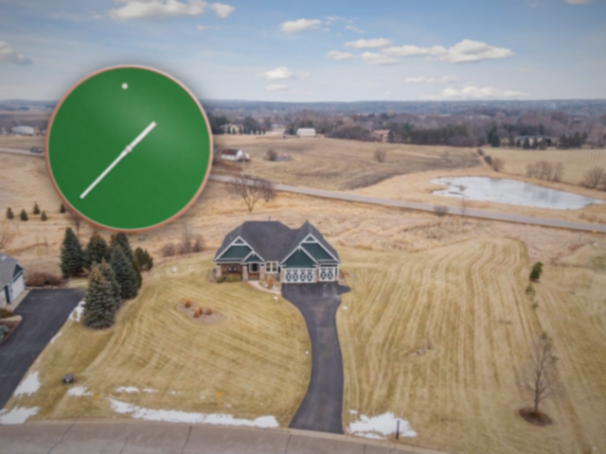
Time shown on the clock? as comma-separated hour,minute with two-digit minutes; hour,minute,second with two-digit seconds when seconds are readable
1,38
